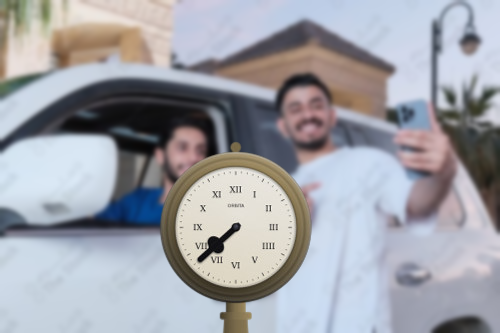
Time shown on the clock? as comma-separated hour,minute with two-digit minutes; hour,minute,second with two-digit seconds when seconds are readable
7,38
